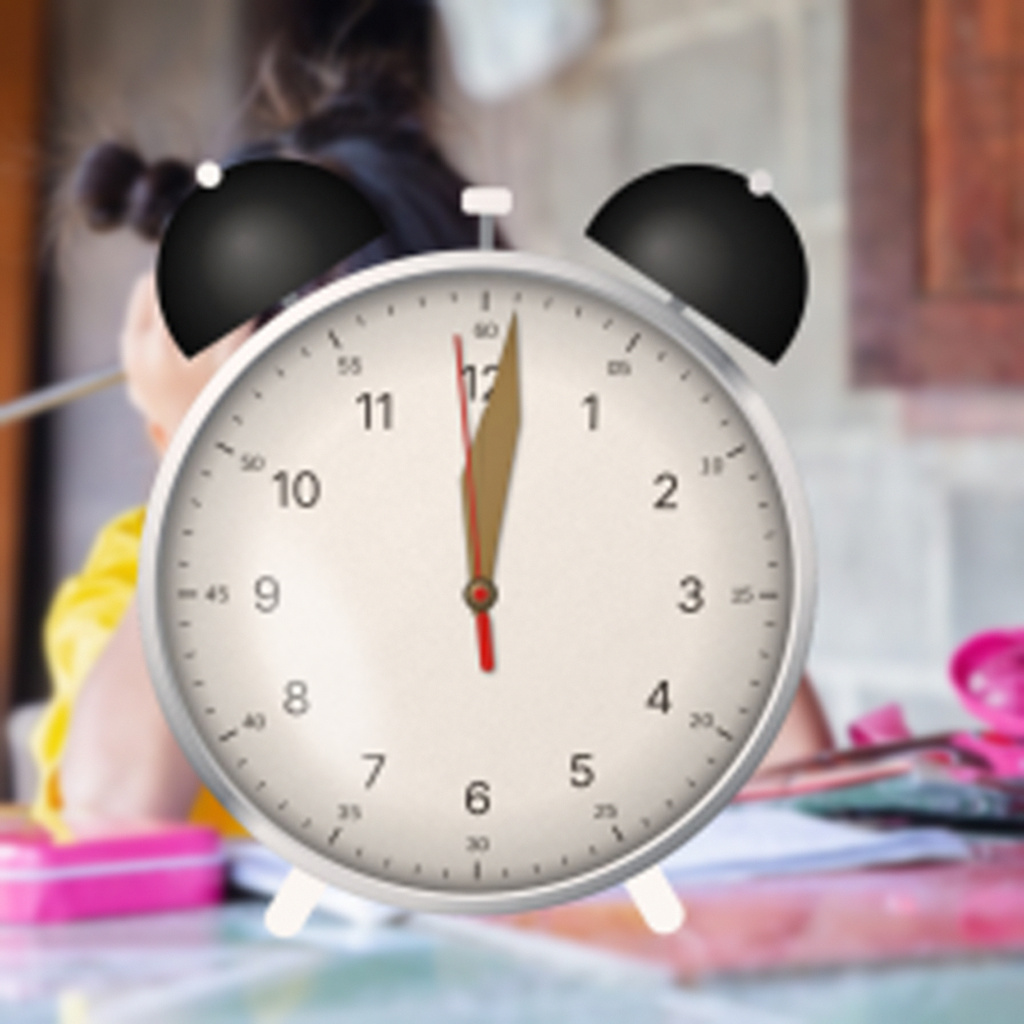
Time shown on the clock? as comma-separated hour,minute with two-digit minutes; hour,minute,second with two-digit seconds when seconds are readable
12,00,59
